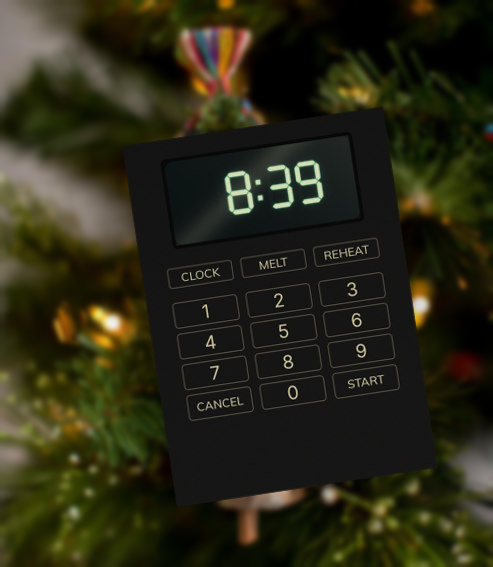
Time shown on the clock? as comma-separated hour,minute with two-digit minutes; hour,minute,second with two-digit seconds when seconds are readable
8,39
